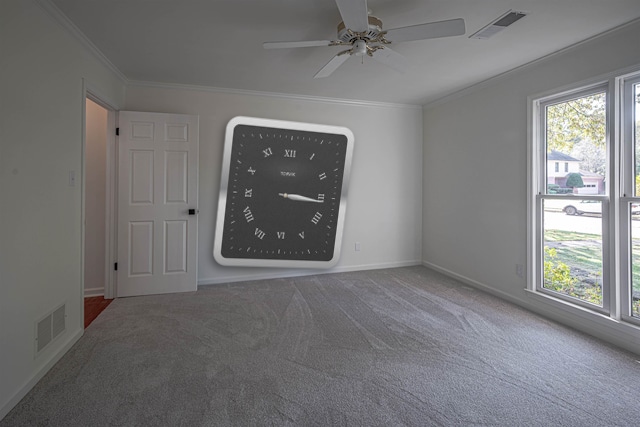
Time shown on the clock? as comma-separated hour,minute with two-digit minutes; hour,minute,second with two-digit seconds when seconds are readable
3,16
